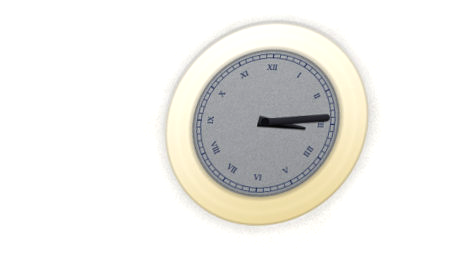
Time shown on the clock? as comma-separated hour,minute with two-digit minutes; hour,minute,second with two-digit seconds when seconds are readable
3,14
